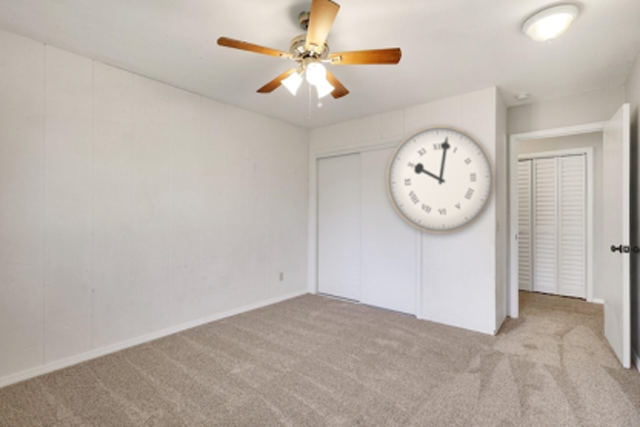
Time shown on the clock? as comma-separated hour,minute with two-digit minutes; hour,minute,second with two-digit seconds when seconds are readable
10,02
